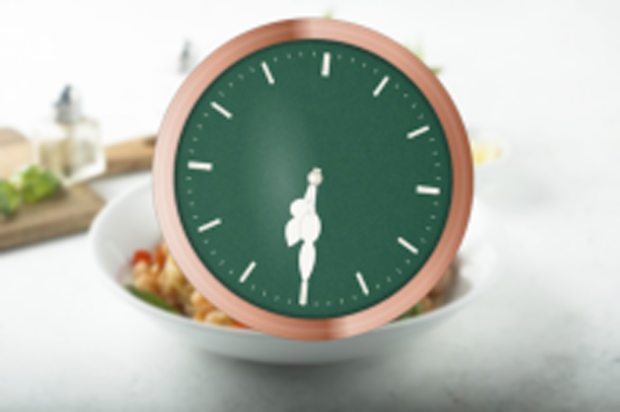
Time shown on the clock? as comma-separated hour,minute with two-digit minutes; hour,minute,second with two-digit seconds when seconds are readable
6,30
